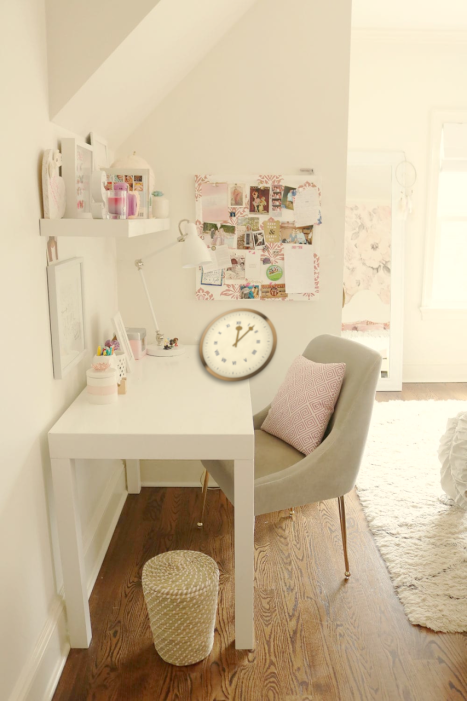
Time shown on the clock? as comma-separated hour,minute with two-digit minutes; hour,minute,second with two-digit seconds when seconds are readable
12,07
